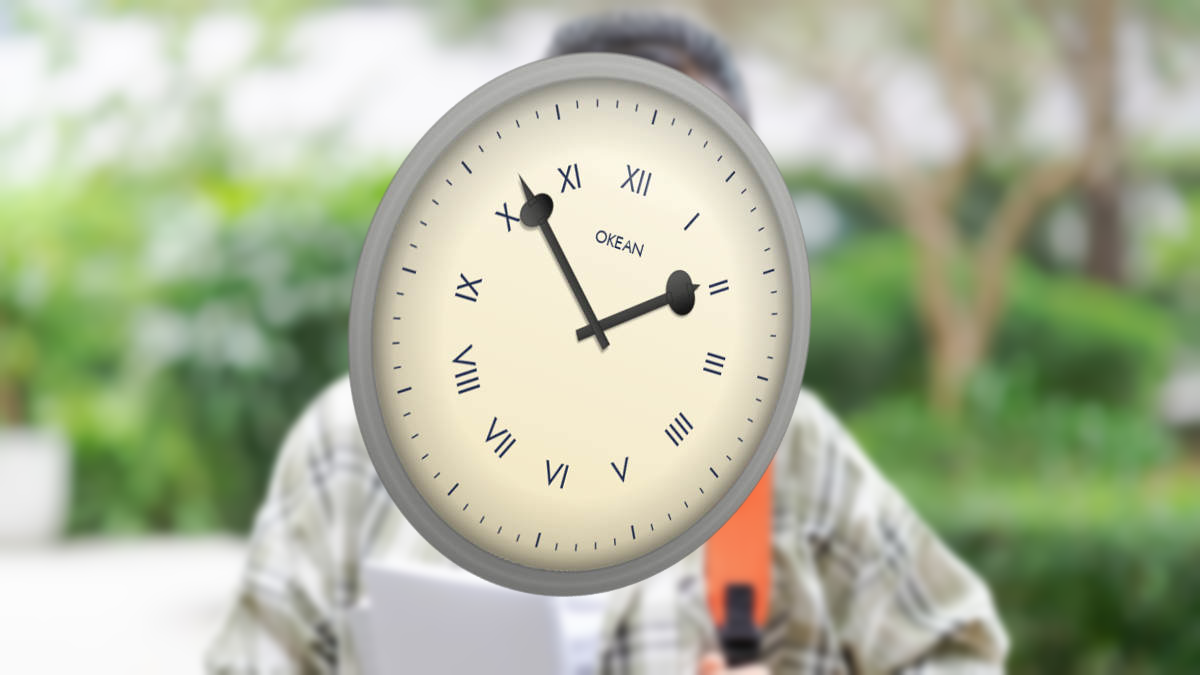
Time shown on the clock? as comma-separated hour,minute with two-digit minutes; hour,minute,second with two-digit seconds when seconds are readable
1,52
